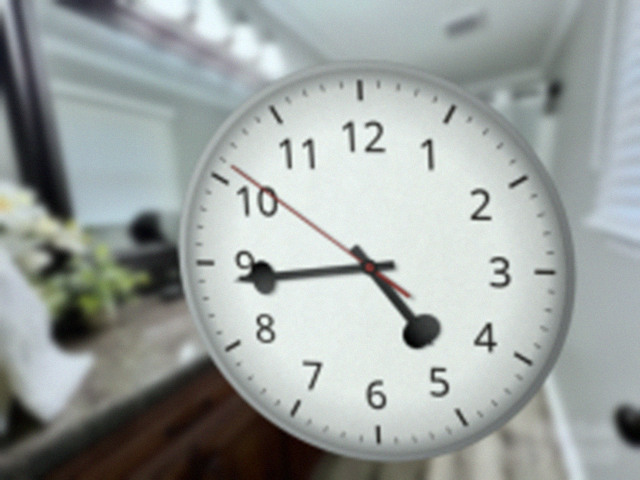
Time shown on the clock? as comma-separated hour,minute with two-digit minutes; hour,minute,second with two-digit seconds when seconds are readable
4,43,51
